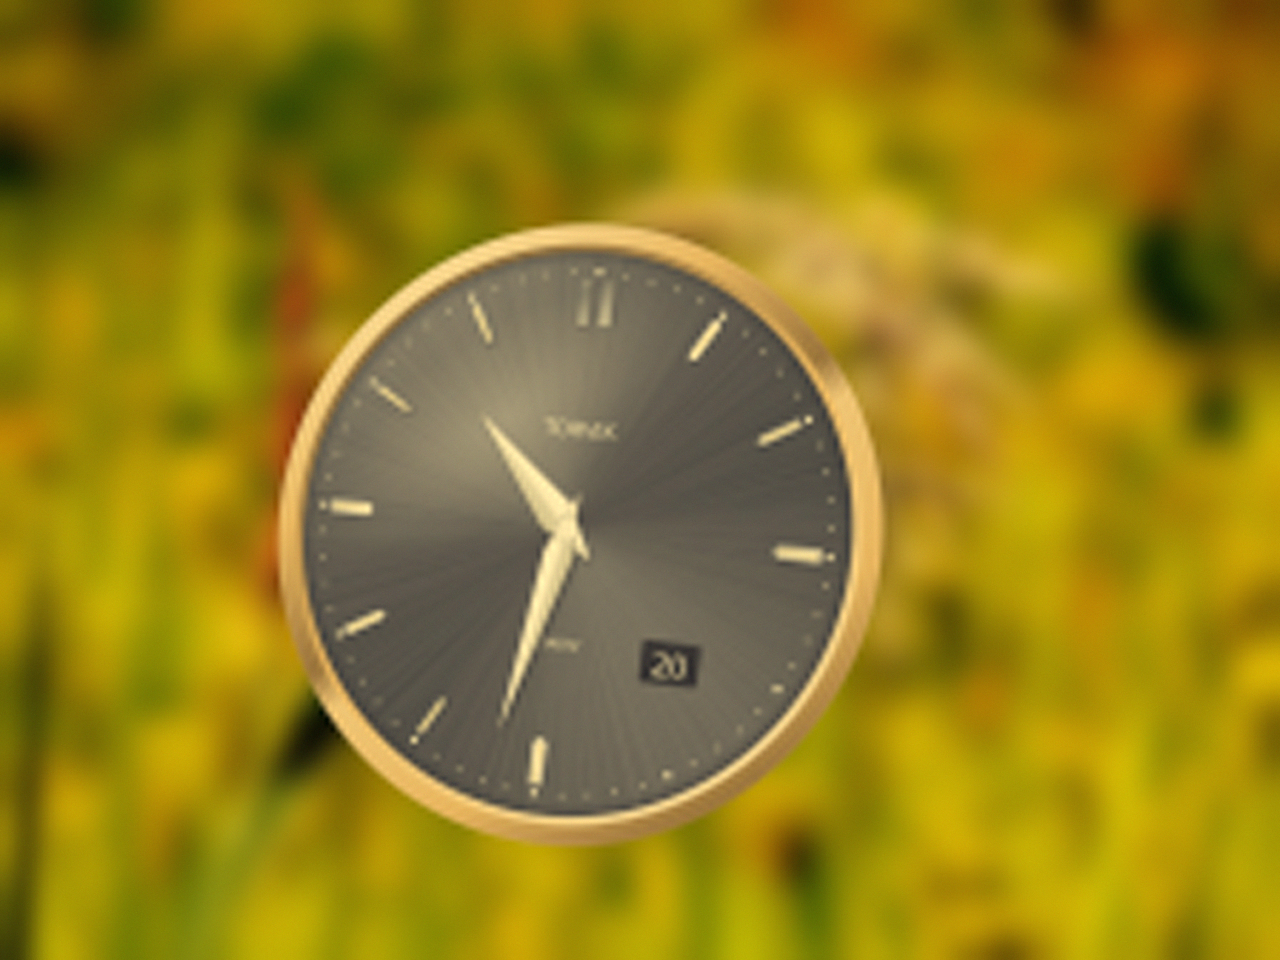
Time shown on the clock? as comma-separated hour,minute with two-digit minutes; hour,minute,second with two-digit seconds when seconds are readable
10,32
